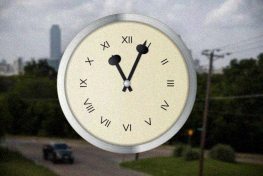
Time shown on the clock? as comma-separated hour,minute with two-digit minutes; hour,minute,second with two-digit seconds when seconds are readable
11,04
